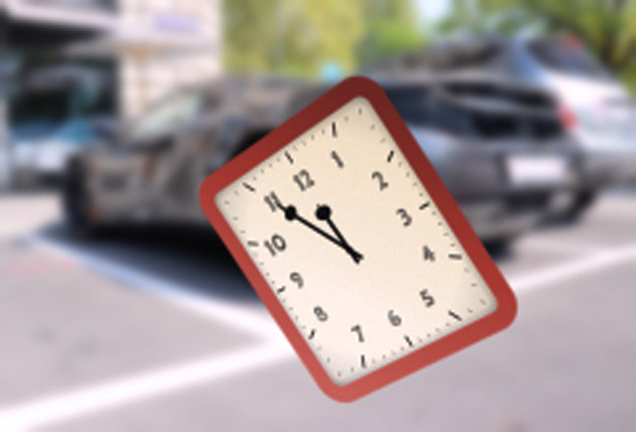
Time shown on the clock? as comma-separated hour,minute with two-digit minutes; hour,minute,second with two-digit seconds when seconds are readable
11,55
